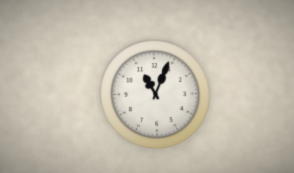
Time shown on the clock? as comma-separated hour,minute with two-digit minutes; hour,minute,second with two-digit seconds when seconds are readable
11,04
